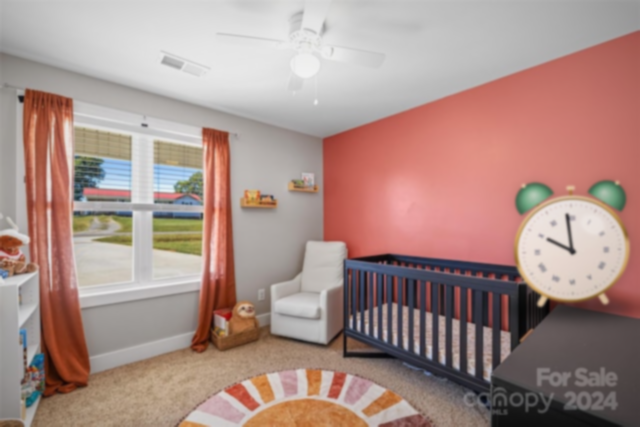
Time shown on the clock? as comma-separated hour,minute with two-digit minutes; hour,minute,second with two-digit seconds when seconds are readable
9,59
